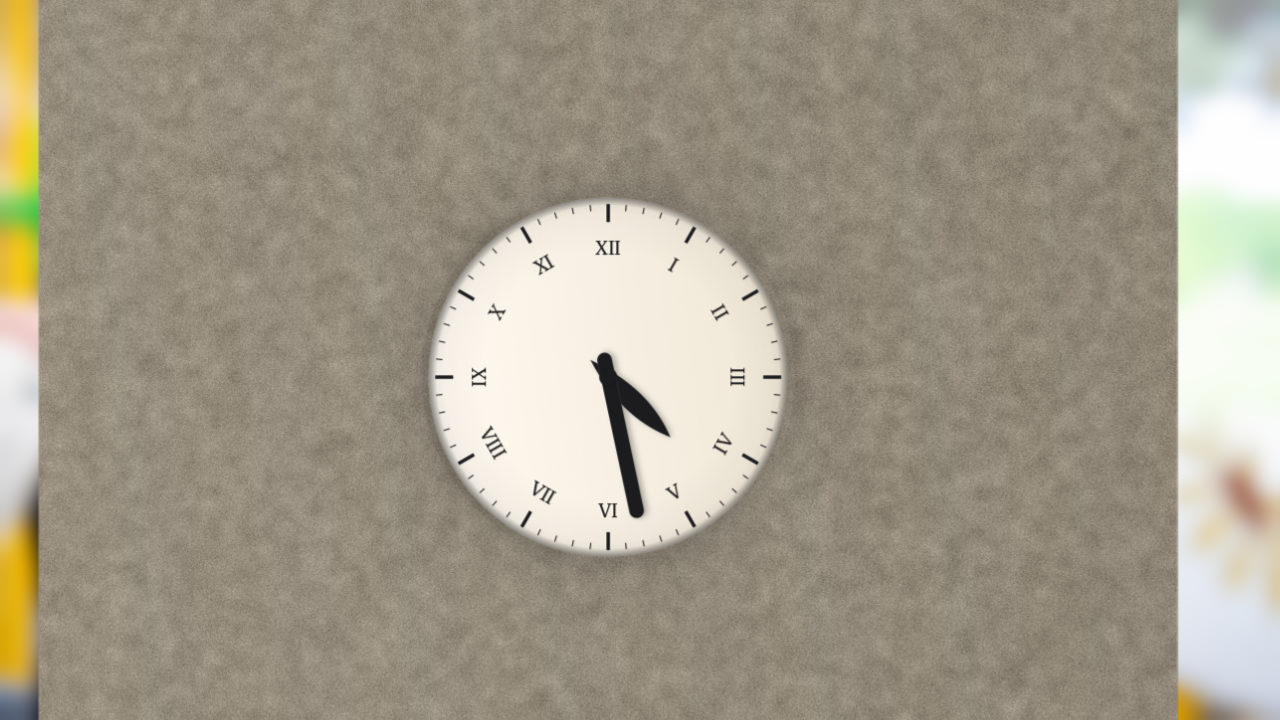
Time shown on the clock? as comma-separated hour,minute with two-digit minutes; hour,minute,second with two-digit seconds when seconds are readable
4,28
